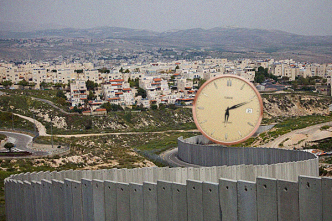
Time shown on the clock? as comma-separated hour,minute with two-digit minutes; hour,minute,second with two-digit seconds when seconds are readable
6,11
